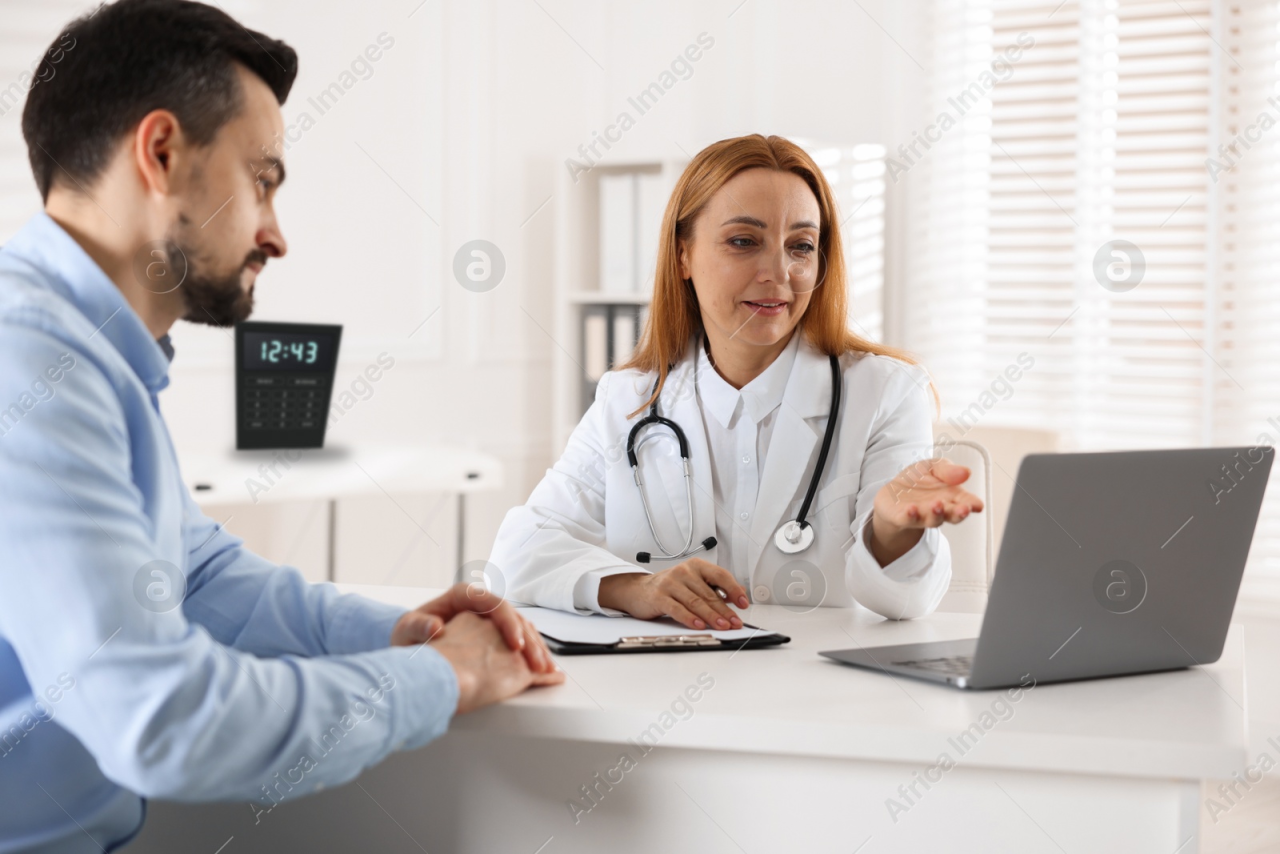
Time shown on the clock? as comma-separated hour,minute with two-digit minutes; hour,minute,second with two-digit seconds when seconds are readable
12,43
